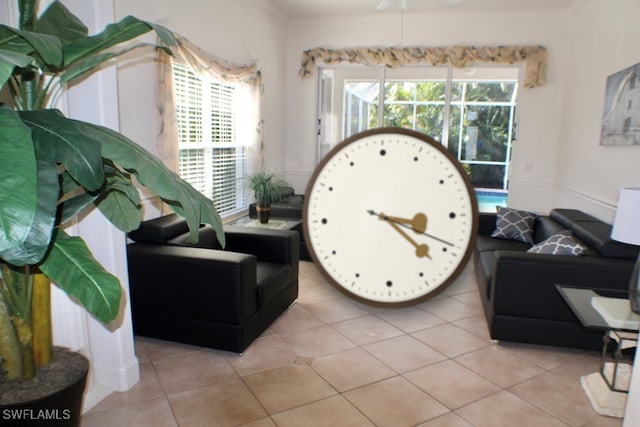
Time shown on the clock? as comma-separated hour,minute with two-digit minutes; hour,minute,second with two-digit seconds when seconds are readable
3,22,19
